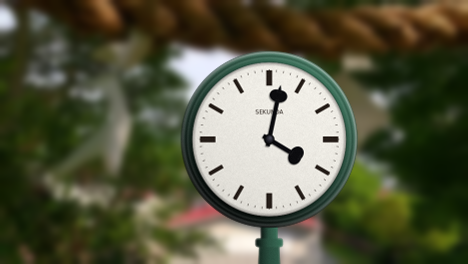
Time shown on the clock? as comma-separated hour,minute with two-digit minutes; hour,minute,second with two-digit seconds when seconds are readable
4,02
